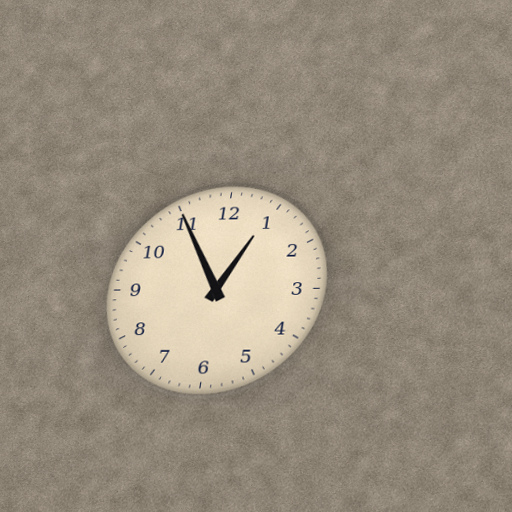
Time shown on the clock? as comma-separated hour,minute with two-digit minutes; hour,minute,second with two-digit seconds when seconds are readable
12,55
